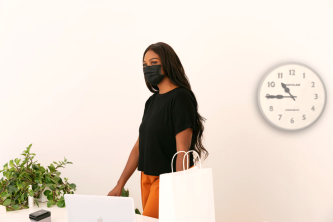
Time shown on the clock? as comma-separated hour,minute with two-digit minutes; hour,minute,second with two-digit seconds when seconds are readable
10,45
